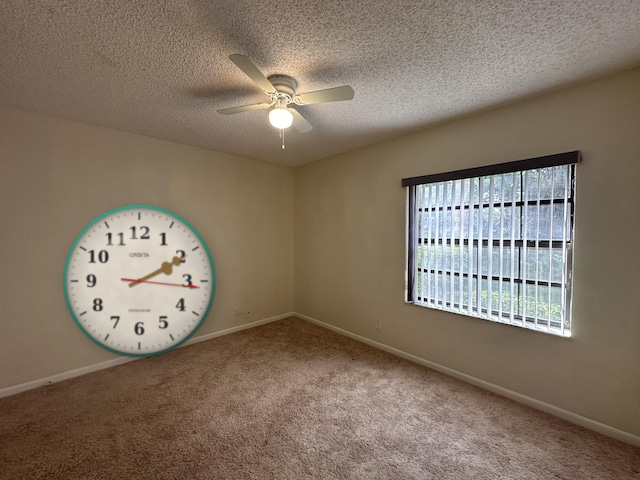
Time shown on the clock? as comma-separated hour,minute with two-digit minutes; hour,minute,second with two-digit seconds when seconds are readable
2,10,16
